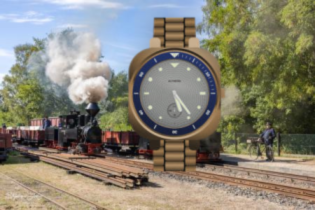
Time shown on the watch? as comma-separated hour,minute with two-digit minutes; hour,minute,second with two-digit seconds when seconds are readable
5,24
